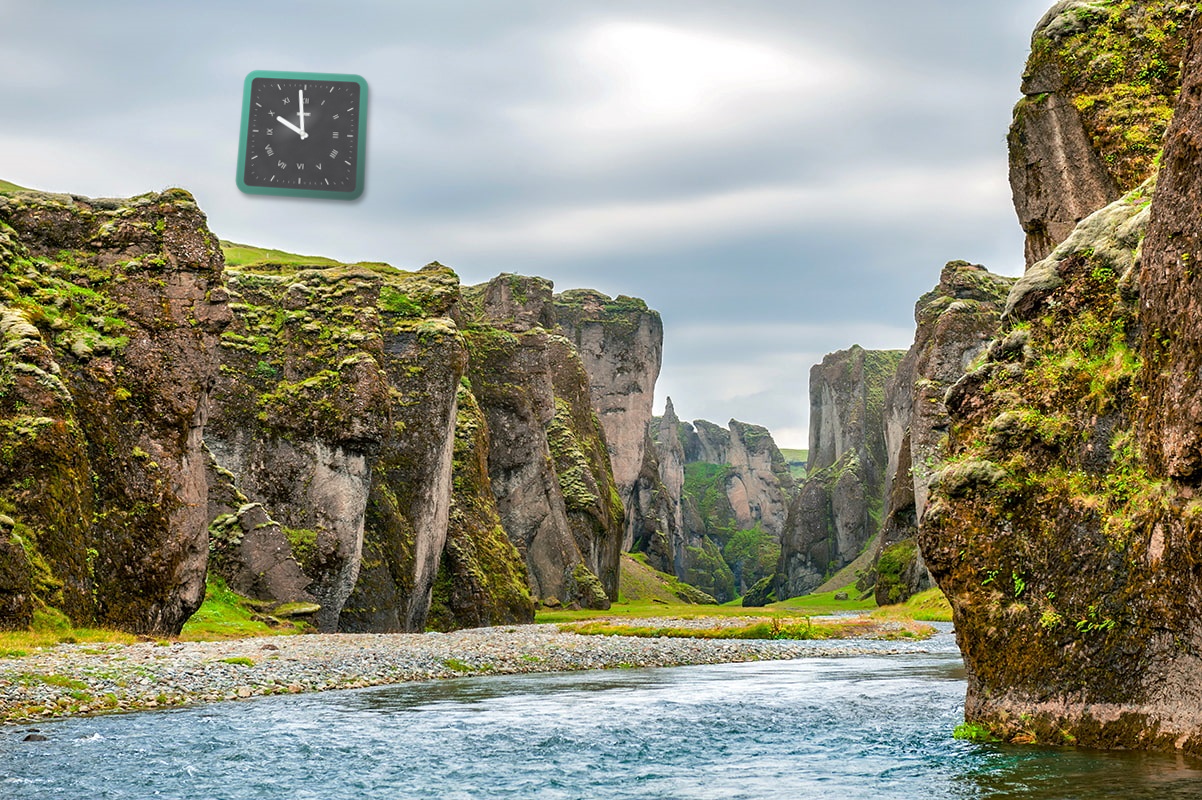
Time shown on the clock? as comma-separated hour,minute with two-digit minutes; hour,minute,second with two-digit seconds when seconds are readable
9,59
